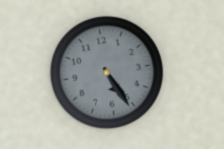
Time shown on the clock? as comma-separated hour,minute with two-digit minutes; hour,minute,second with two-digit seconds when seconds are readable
5,26
